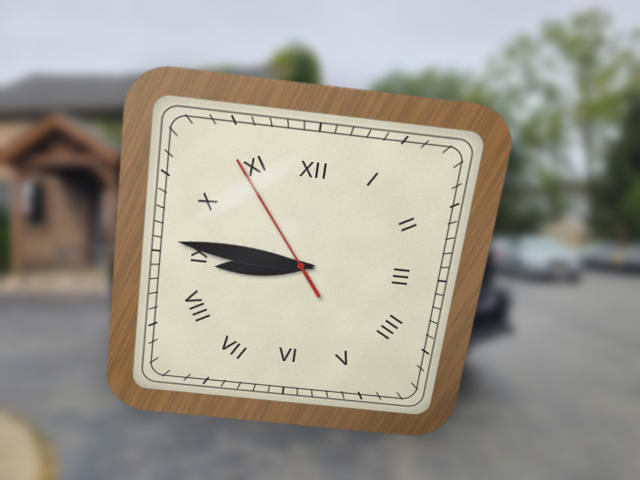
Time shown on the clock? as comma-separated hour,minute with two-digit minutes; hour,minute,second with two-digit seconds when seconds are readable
8,45,54
